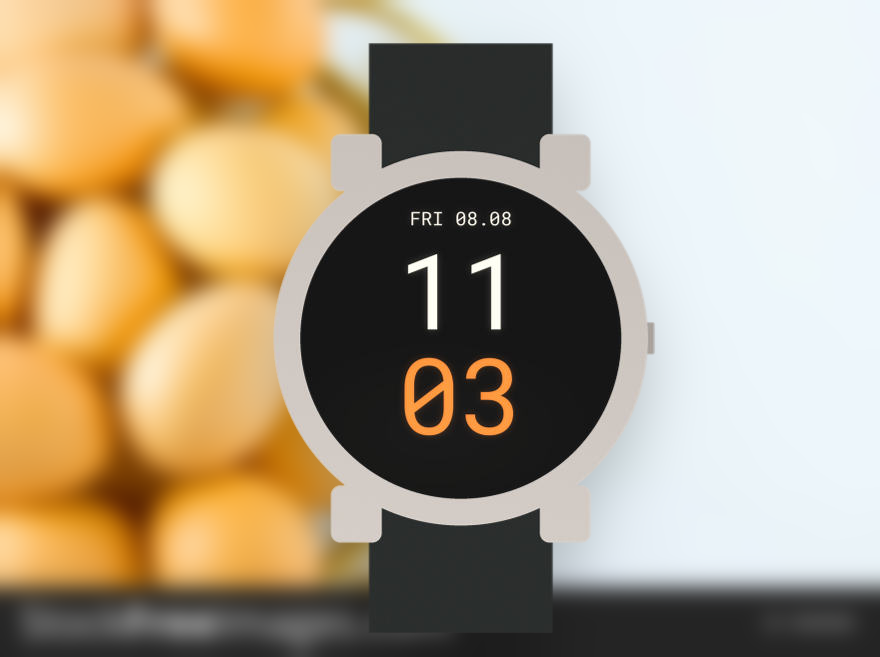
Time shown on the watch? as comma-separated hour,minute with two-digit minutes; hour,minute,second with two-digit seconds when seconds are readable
11,03
